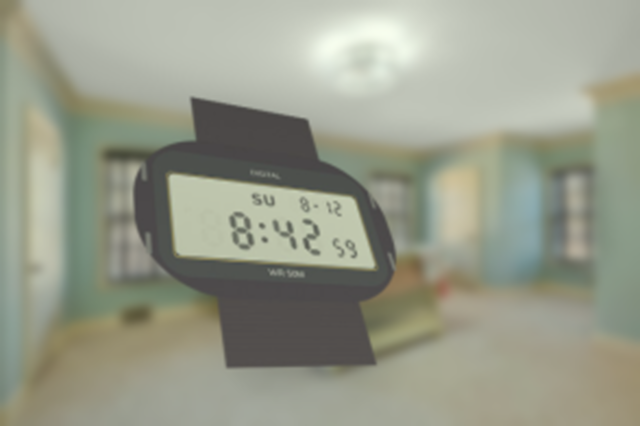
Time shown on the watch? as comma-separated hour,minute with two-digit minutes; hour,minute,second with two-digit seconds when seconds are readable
8,42,59
